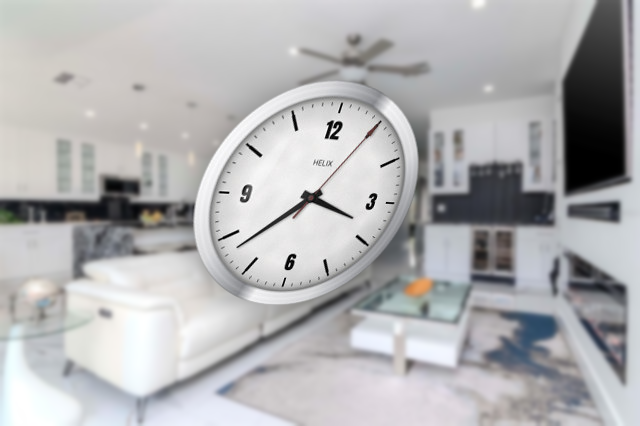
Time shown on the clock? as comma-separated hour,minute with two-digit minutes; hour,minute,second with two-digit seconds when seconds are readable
3,38,05
